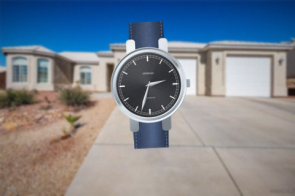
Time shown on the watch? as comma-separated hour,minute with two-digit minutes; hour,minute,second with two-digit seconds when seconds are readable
2,33
